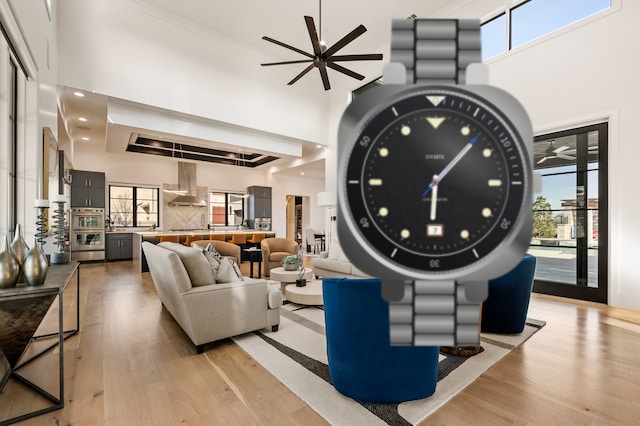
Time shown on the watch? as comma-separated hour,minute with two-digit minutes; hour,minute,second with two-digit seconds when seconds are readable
6,07,07
